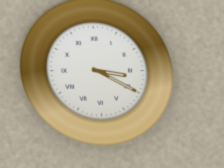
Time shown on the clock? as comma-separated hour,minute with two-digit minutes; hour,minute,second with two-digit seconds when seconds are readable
3,20
